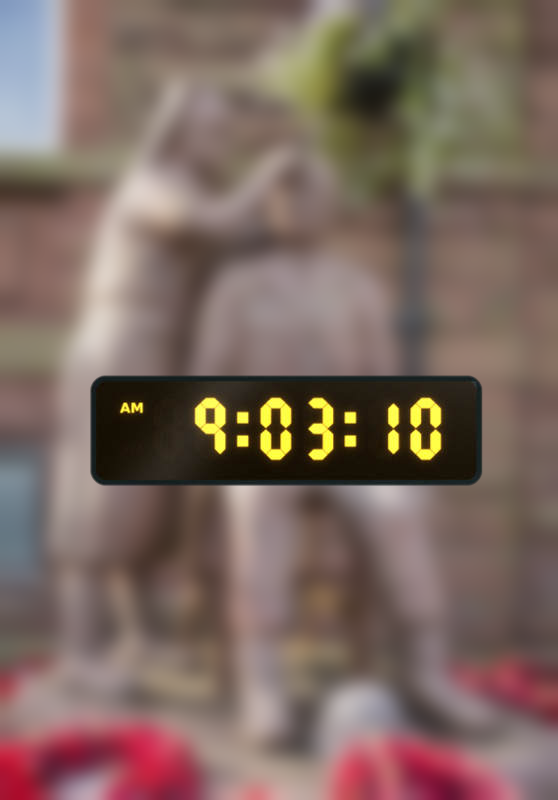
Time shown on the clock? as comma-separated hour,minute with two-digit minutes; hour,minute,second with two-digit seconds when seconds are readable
9,03,10
